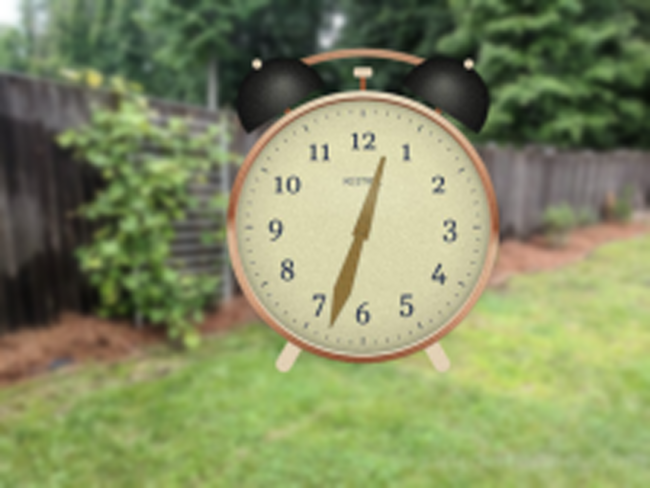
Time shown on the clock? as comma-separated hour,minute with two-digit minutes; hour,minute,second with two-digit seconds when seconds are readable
12,33
